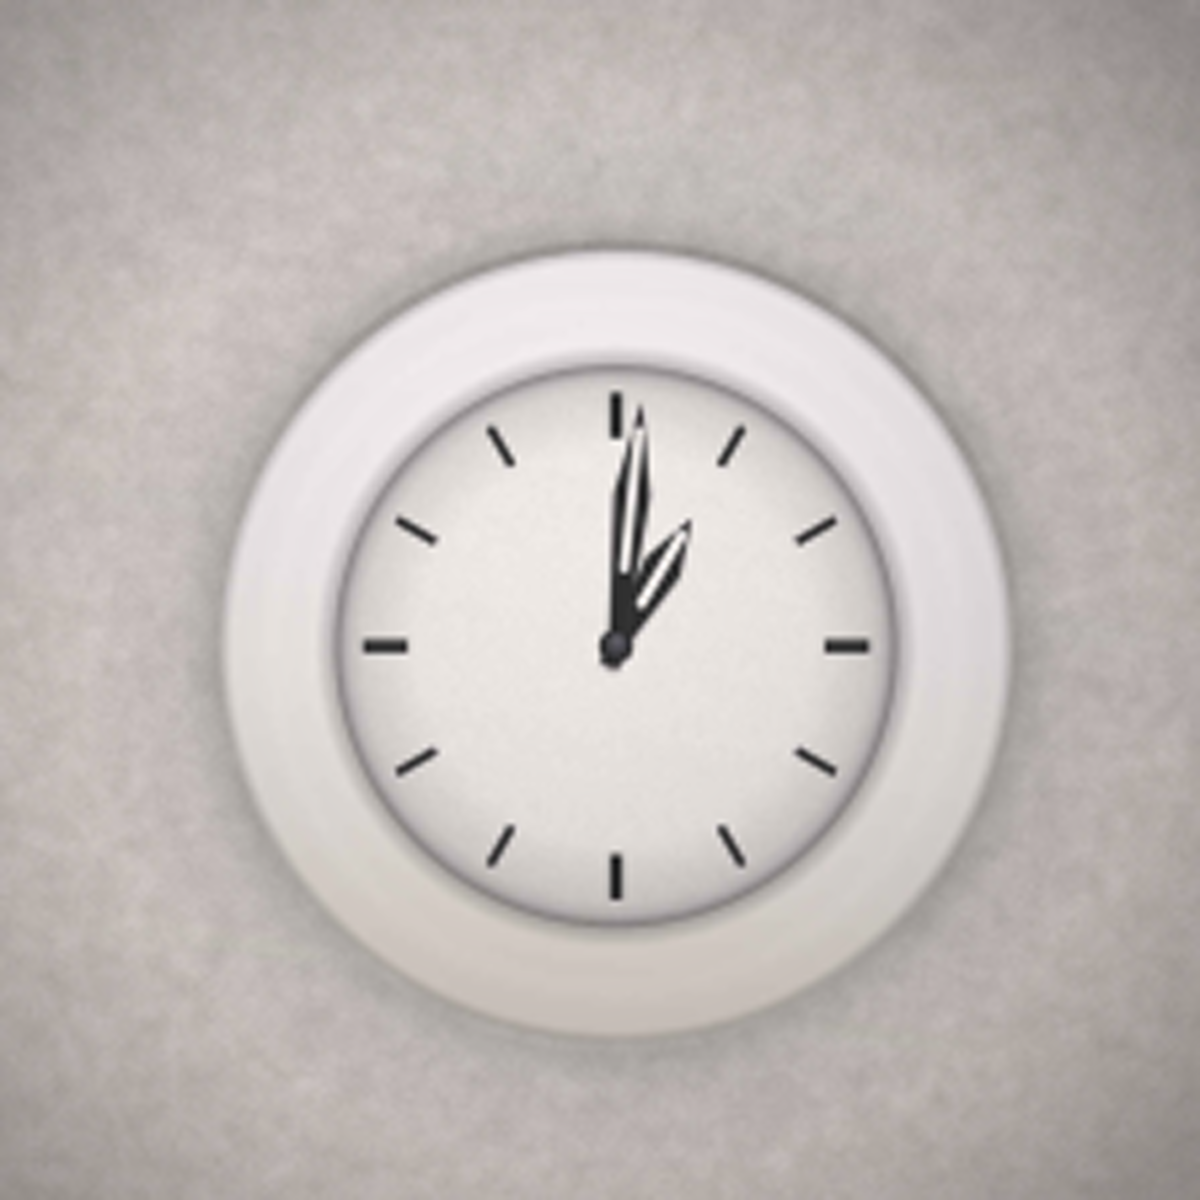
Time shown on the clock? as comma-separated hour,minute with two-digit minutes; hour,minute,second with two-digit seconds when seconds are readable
1,01
